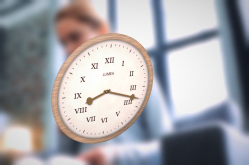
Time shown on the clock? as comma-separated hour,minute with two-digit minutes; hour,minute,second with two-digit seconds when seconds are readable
8,18
